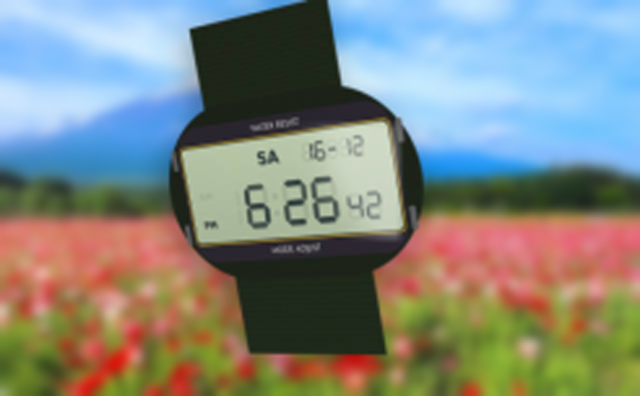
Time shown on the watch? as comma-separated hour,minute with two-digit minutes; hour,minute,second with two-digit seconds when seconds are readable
6,26,42
